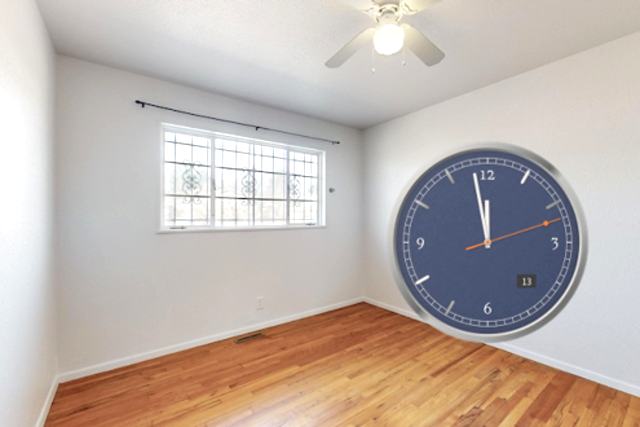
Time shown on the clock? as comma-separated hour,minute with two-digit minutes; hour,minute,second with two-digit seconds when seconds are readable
11,58,12
